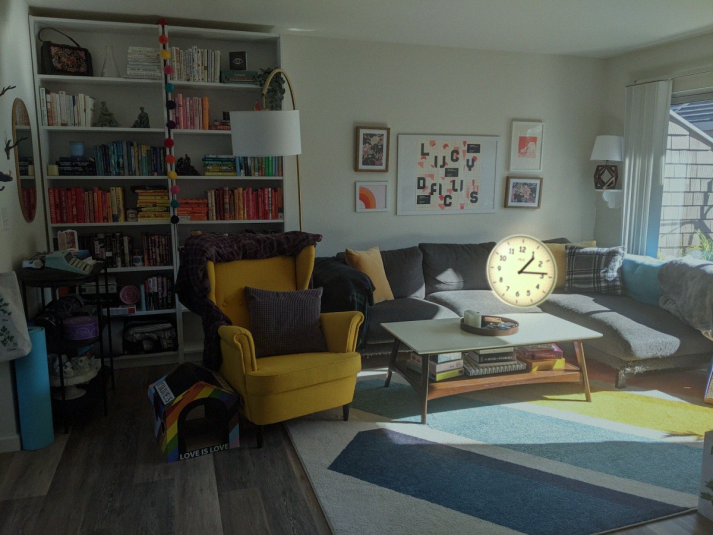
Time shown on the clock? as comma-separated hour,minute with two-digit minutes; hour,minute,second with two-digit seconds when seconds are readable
1,14
